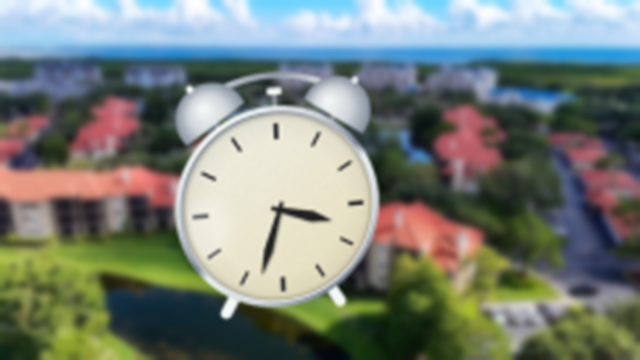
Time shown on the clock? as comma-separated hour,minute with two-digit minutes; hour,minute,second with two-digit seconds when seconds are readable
3,33
